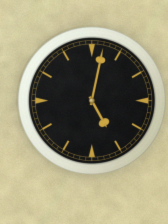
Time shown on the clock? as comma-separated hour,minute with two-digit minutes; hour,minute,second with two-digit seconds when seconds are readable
5,02
